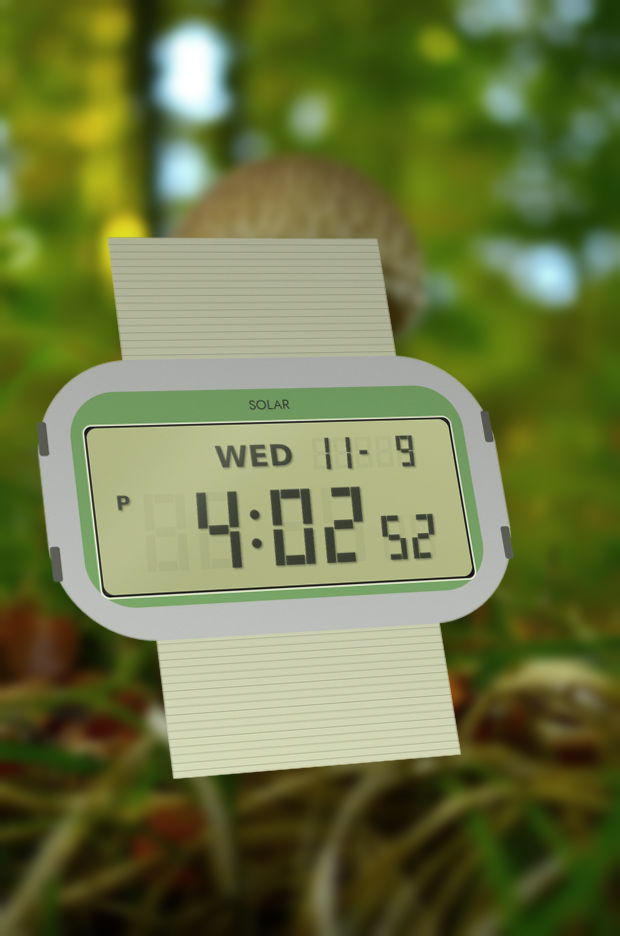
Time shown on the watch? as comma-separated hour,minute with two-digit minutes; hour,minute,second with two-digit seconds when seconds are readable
4,02,52
